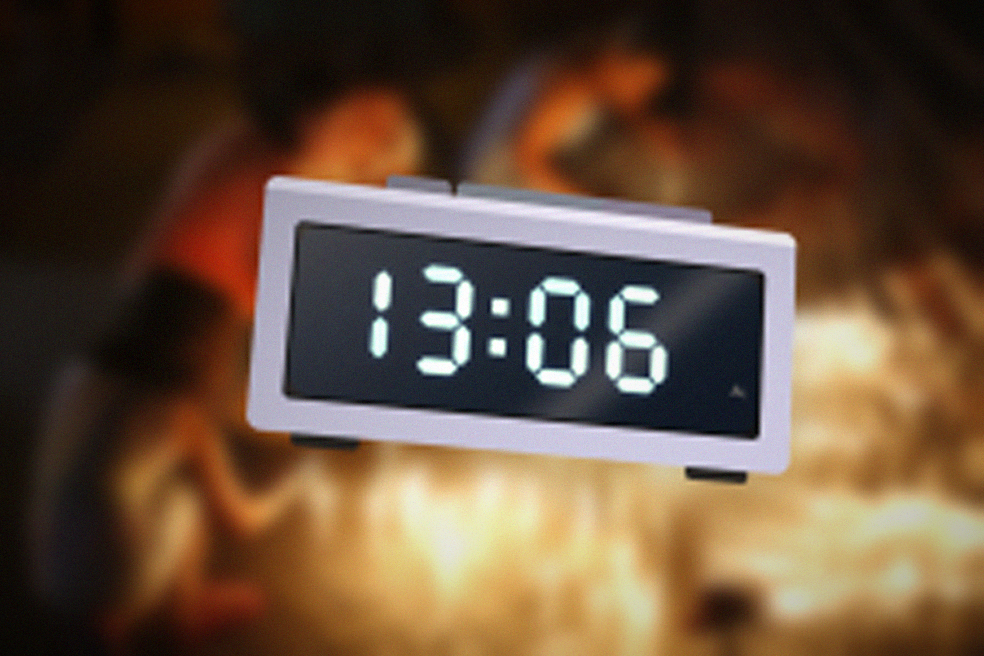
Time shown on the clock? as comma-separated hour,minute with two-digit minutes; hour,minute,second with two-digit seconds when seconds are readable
13,06
